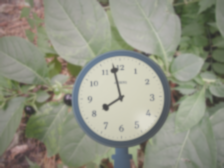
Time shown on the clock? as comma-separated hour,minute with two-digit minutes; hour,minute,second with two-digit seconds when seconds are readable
7,58
